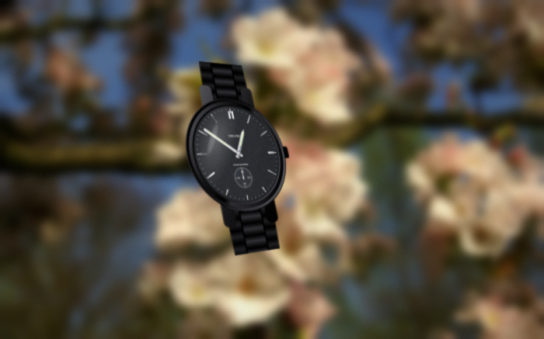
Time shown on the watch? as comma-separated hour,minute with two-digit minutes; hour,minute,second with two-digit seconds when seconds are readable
12,51
